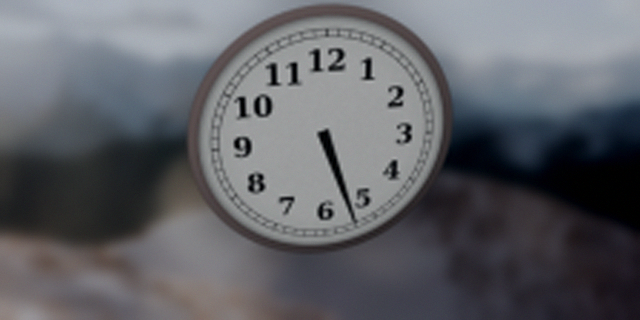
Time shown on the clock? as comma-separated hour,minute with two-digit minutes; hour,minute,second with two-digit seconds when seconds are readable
5,27
